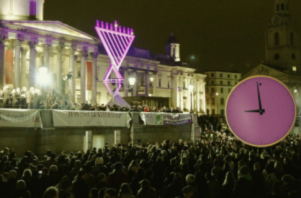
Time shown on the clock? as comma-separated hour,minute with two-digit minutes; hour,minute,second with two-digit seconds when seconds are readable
8,59
